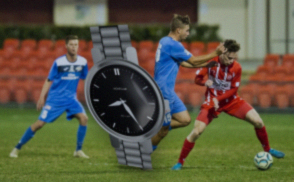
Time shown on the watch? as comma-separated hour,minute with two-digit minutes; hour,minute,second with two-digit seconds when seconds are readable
8,25
